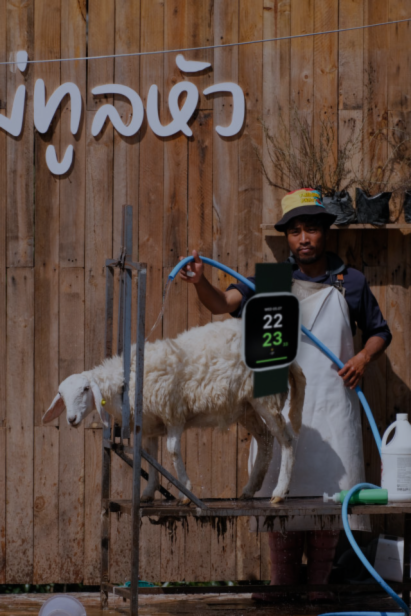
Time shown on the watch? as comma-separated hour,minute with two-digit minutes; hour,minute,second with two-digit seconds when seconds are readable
22,23
